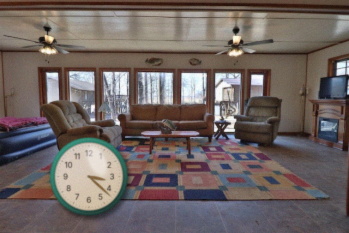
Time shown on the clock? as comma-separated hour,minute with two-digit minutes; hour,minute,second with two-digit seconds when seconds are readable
3,22
